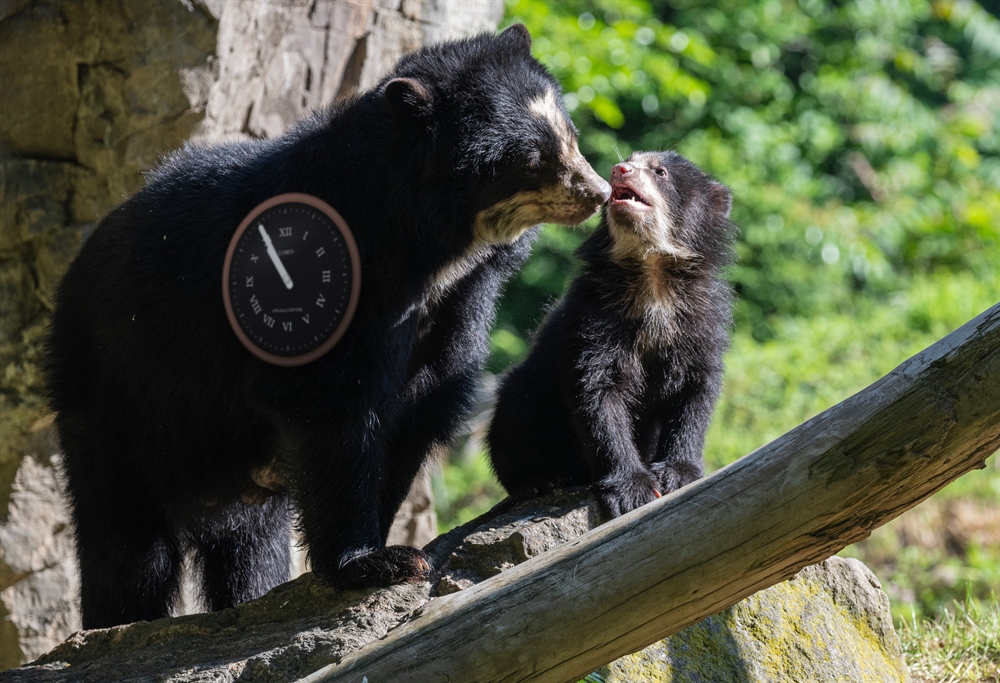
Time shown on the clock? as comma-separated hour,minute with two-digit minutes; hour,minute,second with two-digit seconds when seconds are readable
10,55
